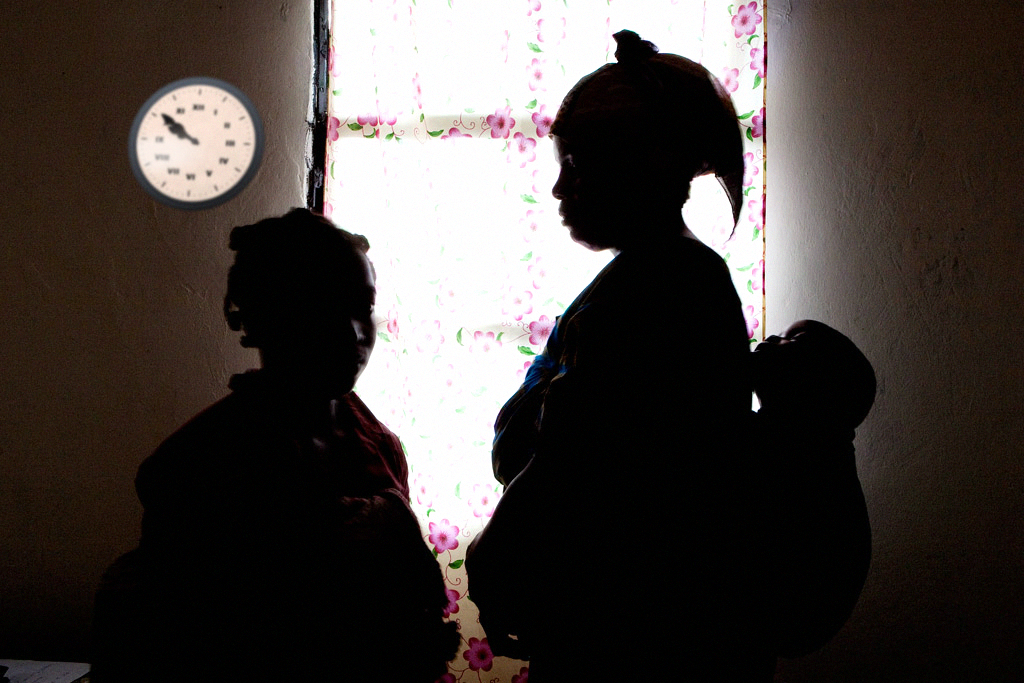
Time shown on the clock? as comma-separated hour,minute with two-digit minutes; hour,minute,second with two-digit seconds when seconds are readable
9,51
